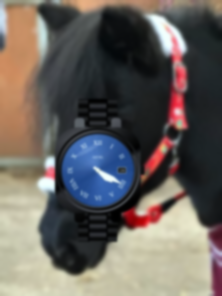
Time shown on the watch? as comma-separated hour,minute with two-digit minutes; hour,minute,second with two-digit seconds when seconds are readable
4,20
